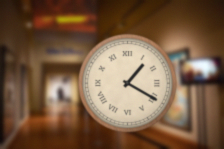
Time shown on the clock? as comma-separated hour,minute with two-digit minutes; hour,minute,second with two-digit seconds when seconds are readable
1,20
